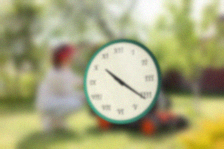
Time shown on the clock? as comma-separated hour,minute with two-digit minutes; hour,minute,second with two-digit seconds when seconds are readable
10,21
